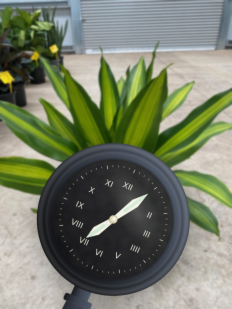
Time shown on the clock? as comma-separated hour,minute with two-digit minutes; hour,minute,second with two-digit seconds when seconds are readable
7,05
